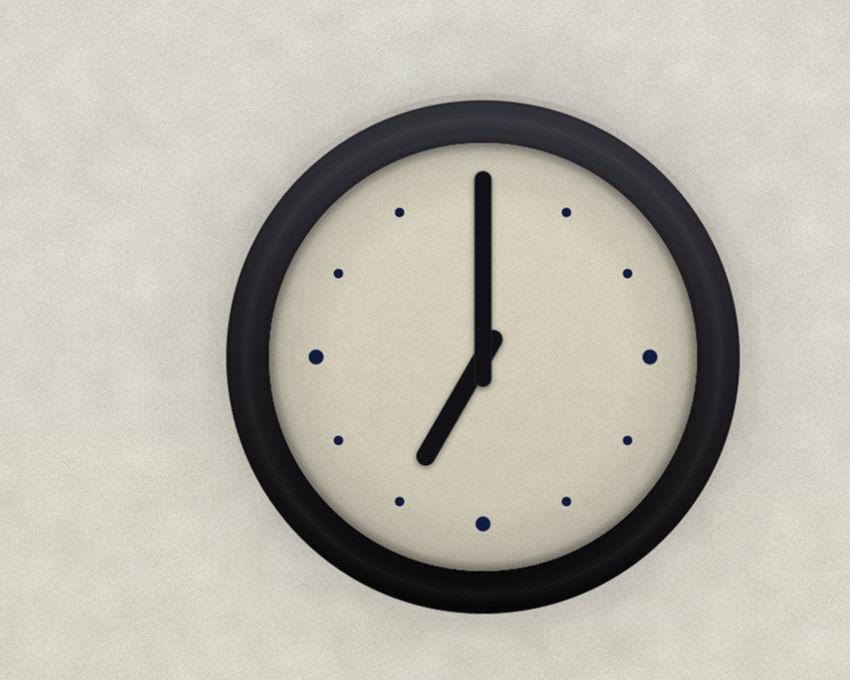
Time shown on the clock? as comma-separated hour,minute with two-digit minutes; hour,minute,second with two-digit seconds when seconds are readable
7,00
